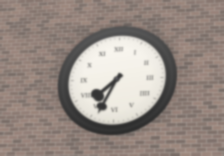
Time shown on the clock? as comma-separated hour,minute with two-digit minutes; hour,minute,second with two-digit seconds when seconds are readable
7,34
